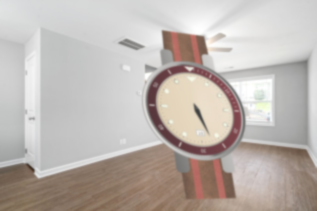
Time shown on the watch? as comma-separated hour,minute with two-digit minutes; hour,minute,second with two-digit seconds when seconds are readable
5,27
